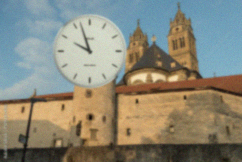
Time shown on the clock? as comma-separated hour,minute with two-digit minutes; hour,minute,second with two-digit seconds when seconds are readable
9,57
